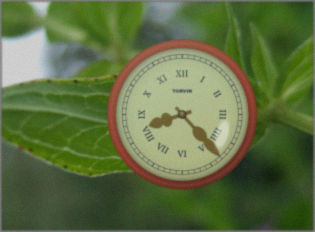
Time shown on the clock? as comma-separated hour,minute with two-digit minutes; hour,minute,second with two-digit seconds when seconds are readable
8,23
